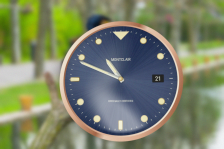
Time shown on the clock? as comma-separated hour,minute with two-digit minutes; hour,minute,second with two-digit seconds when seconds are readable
10,49
